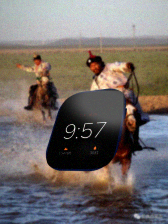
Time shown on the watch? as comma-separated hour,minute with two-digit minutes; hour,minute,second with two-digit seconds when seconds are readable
9,57
